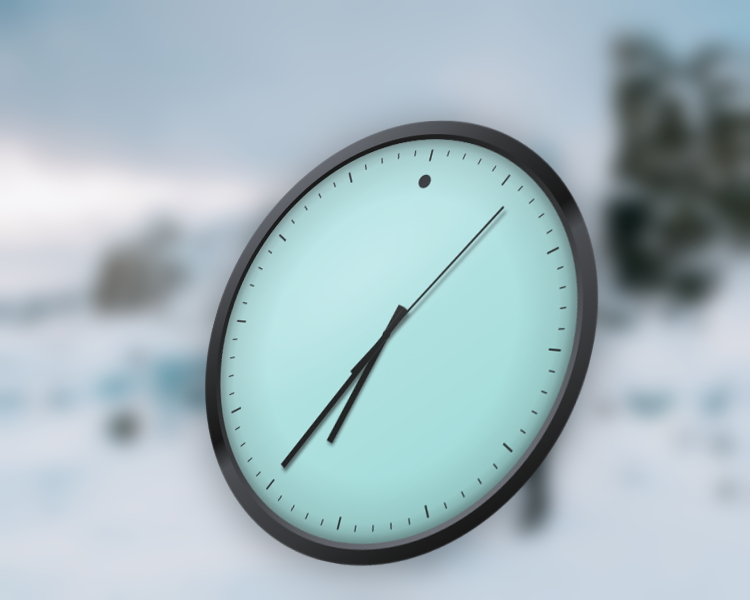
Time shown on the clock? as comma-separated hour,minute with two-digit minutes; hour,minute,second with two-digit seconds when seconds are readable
6,35,06
